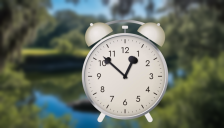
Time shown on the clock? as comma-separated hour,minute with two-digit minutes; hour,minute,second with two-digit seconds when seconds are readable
12,52
